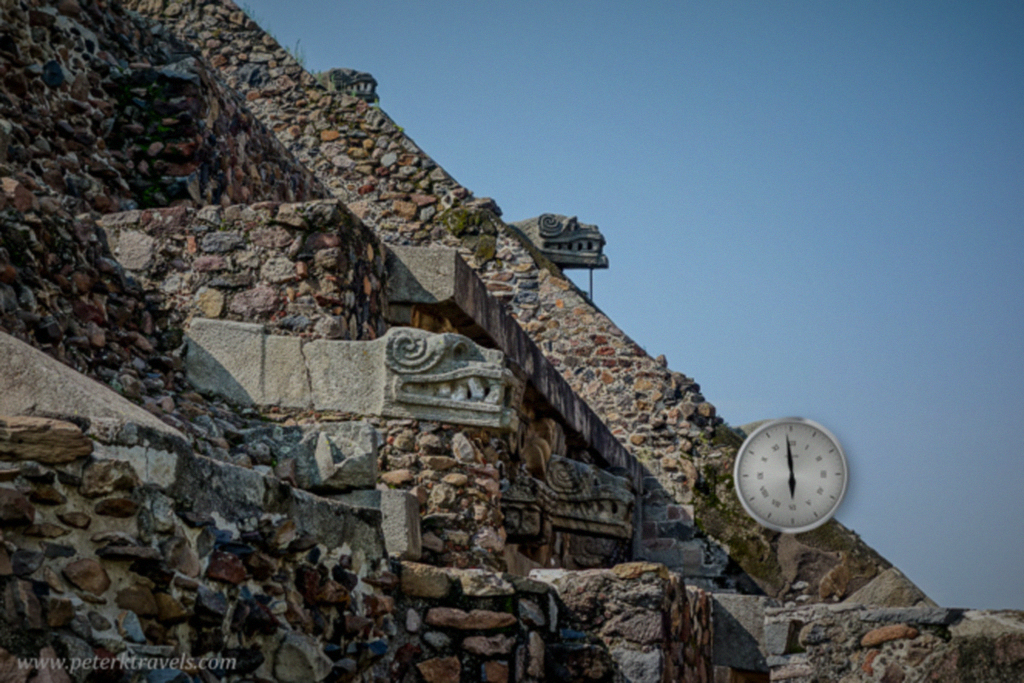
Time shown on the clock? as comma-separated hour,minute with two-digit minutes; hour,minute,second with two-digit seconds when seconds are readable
5,59
